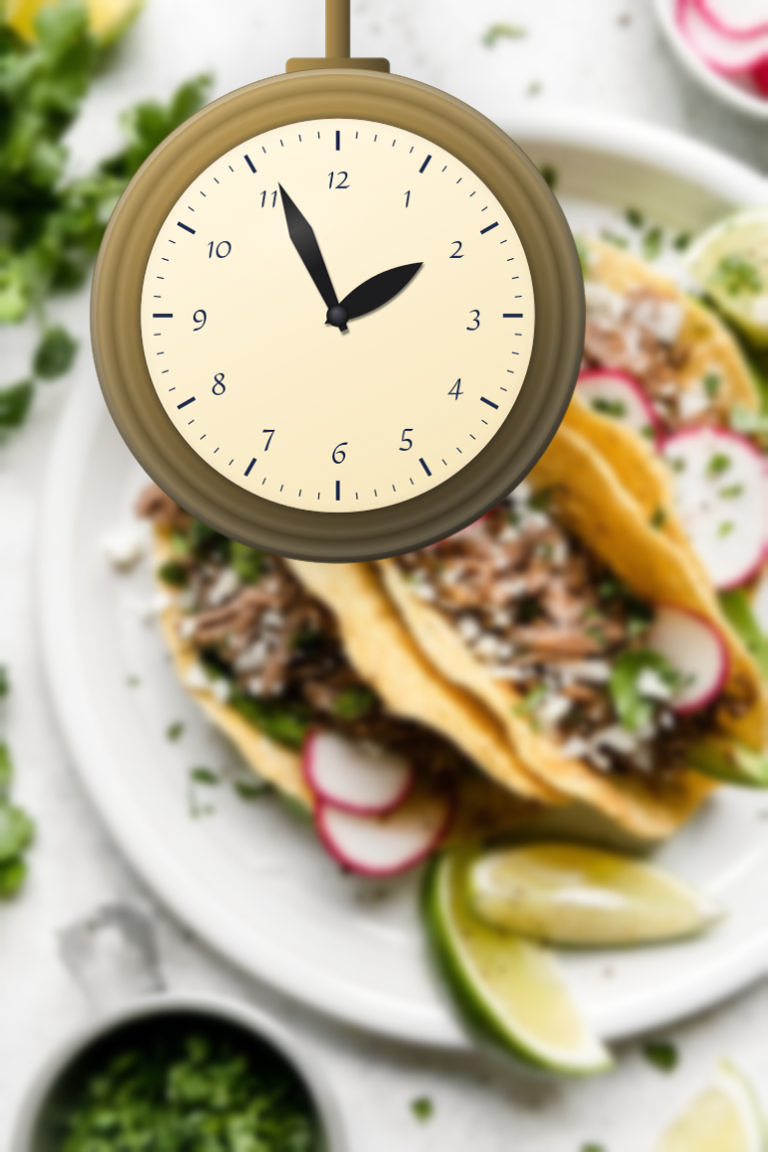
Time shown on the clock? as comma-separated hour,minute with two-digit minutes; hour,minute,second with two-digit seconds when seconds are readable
1,56
